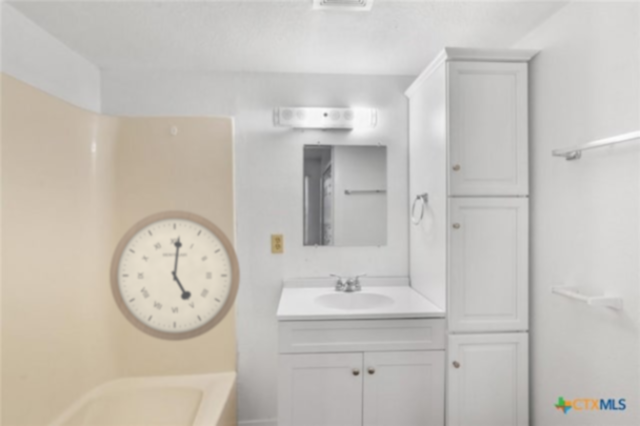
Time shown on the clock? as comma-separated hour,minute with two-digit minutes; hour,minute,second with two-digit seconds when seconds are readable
5,01
